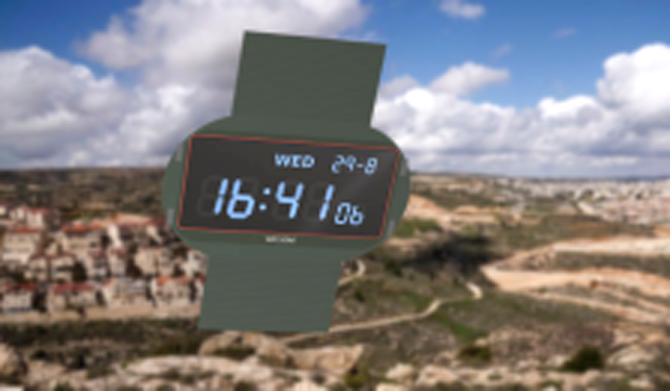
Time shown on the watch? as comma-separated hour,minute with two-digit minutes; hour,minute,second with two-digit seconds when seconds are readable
16,41,06
